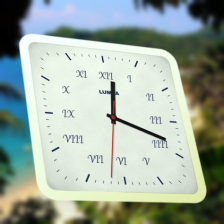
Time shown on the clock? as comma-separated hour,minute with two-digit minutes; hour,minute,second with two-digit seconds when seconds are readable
12,18,32
